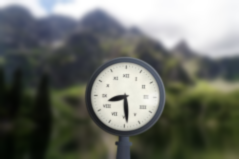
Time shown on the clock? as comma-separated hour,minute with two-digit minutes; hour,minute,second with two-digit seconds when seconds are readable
8,29
